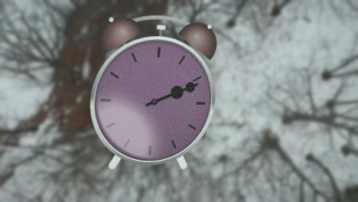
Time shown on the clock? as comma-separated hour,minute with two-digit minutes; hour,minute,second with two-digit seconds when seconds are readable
2,11
